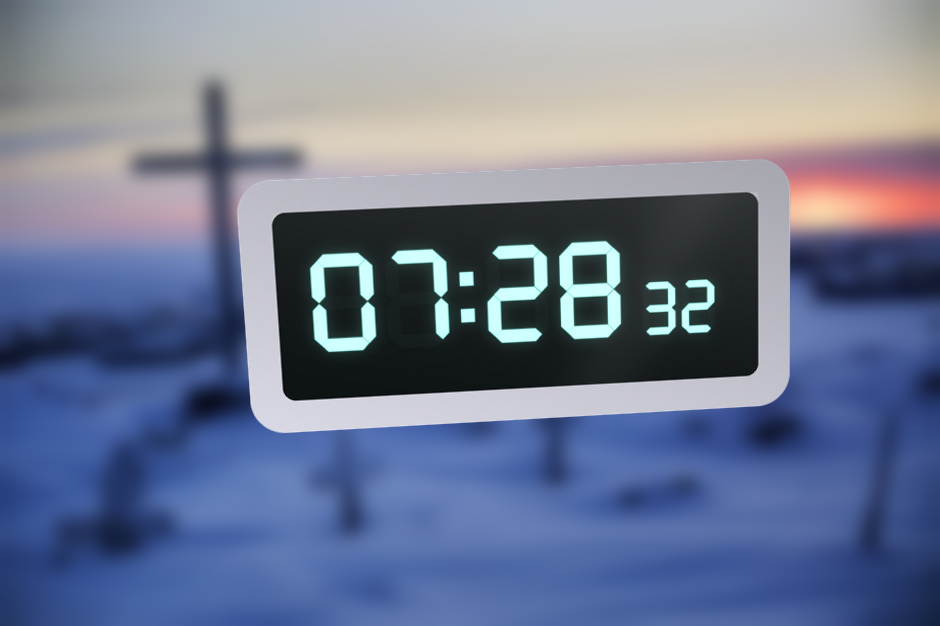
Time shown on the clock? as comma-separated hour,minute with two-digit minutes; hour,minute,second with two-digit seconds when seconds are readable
7,28,32
